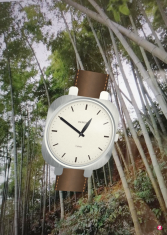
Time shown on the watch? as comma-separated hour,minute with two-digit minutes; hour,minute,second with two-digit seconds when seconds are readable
12,50
